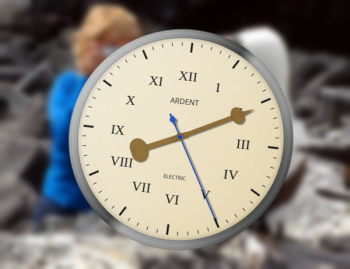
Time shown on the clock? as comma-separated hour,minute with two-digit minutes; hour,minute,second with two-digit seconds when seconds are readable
8,10,25
